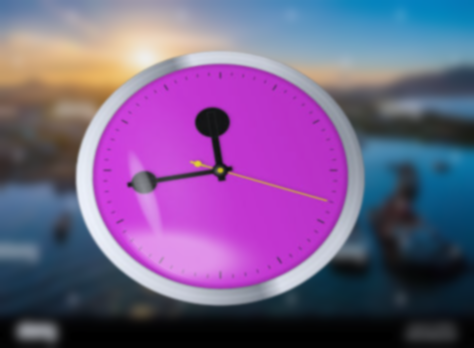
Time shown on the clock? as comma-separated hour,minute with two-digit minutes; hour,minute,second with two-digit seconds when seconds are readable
11,43,18
